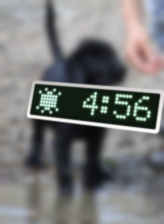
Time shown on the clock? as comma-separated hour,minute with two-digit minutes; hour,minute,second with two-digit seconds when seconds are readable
4,56
